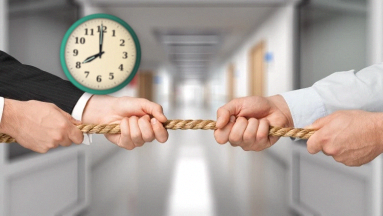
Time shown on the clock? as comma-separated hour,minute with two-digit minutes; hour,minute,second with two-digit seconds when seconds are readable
8,00
